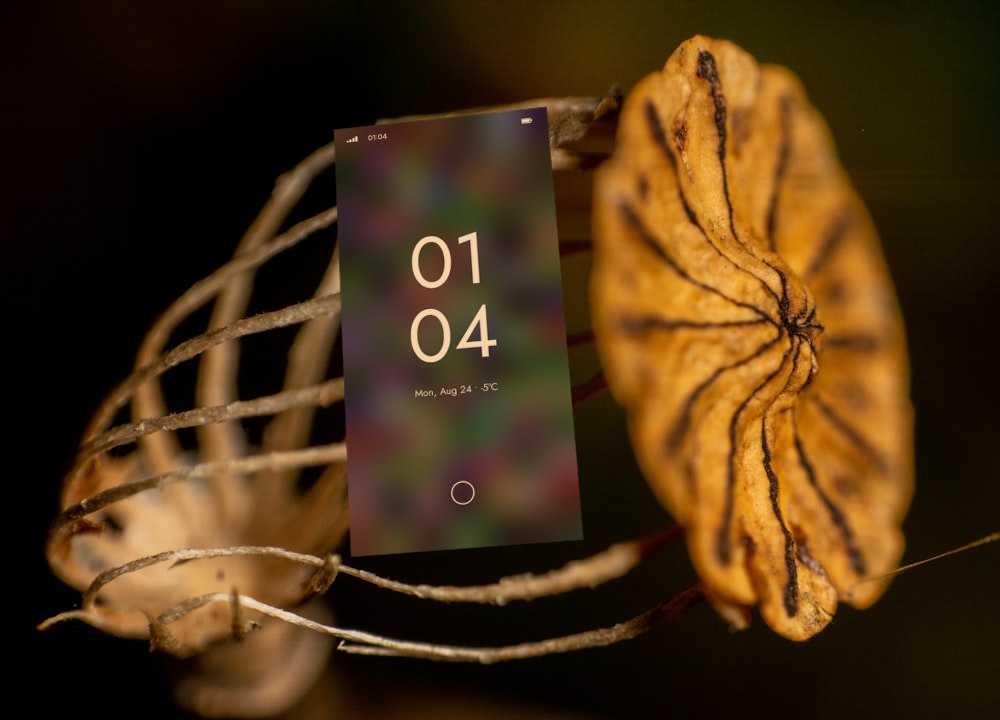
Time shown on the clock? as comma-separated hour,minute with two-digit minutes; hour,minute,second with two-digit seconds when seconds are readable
1,04
